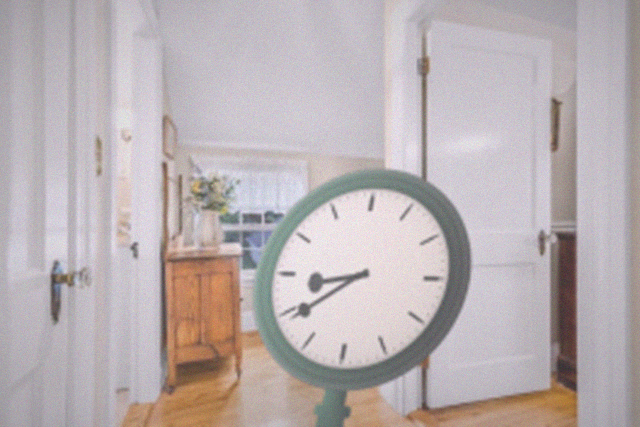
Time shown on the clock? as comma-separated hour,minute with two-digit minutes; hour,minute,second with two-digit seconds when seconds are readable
8,39
